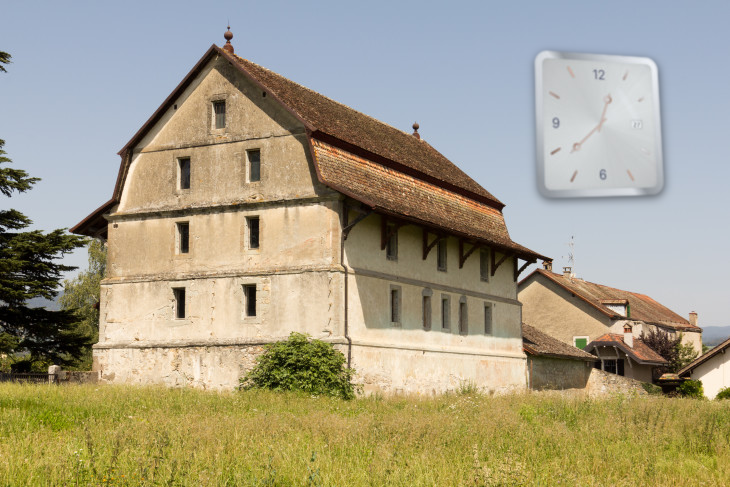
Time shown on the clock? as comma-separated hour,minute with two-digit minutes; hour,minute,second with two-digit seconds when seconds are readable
12,38
